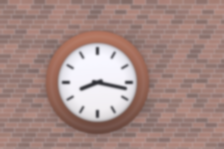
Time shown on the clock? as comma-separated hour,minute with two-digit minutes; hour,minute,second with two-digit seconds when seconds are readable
8,17
